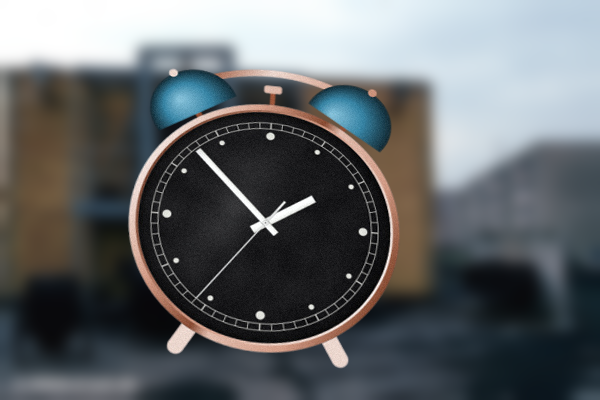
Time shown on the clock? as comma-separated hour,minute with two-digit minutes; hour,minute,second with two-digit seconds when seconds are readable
1,52,36
